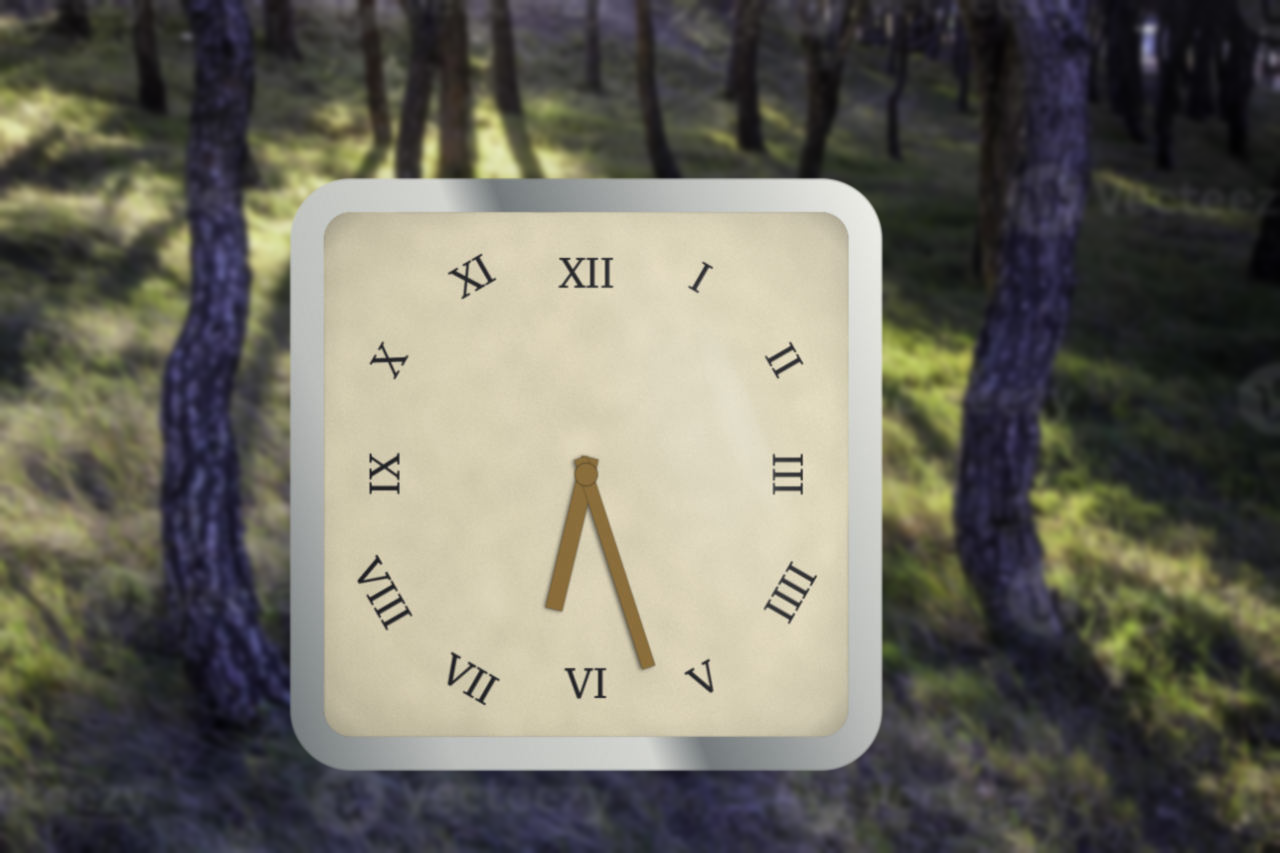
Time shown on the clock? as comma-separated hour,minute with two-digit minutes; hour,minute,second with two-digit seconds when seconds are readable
6,27
